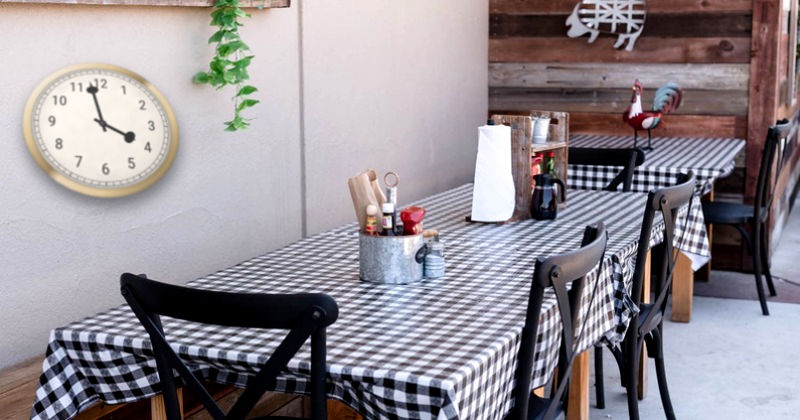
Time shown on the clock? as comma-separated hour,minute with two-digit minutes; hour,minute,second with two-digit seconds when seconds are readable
3,58
